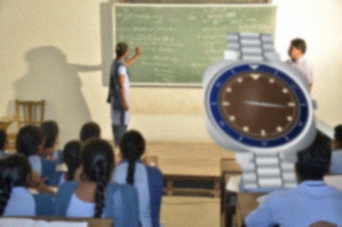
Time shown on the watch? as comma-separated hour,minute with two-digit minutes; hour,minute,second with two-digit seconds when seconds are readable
9,16
